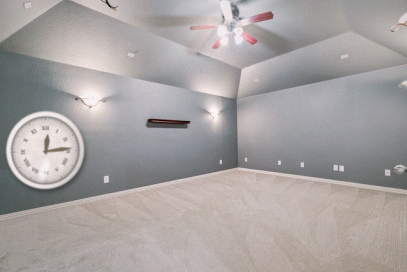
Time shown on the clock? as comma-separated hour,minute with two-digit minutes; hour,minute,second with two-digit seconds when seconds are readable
12,14
